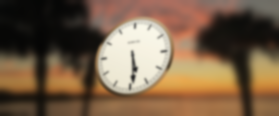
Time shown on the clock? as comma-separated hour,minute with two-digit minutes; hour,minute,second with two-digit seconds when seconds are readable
5,29
